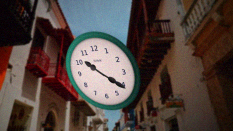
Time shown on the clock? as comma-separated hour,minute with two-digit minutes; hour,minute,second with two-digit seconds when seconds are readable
10,21
